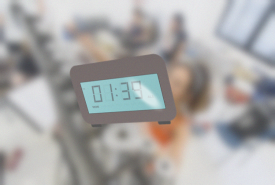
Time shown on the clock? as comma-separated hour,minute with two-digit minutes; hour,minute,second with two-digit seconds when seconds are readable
1,39
